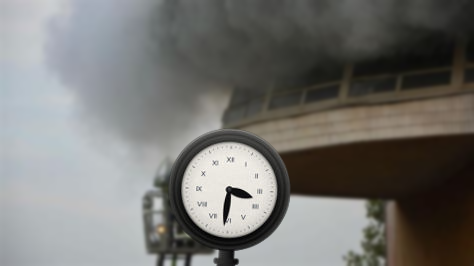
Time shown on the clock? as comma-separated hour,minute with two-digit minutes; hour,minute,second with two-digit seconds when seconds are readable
3,31
